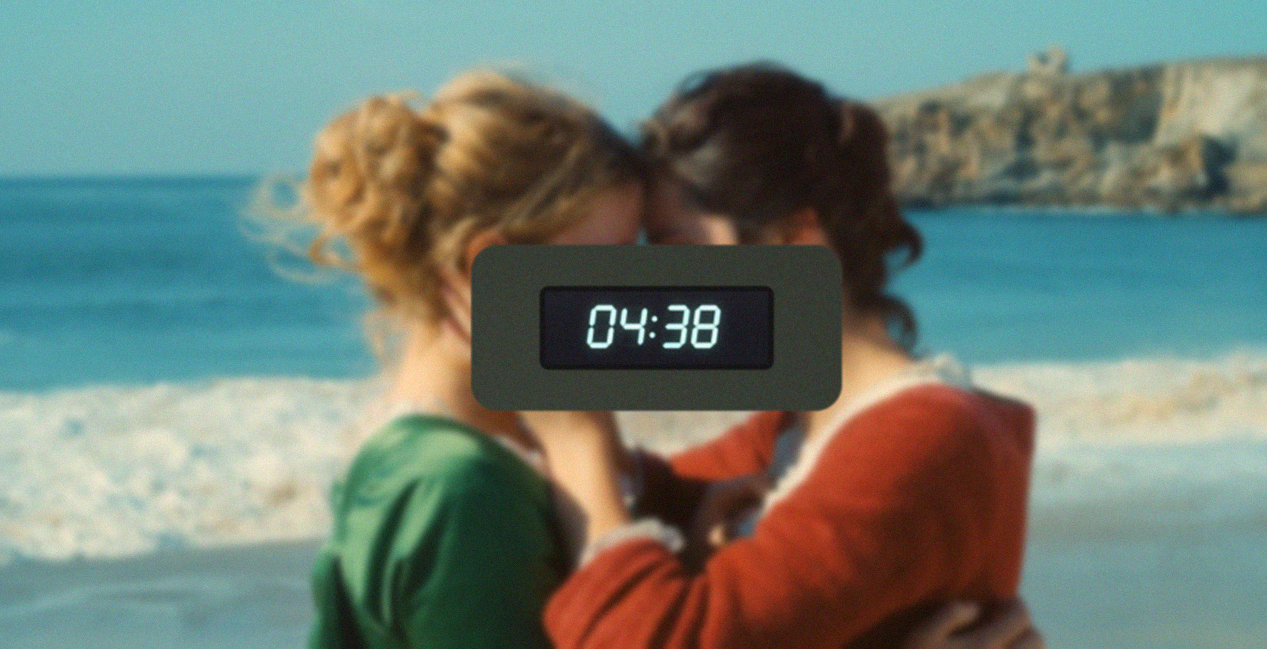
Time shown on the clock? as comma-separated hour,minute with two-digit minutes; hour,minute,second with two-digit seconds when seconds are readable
4,38
